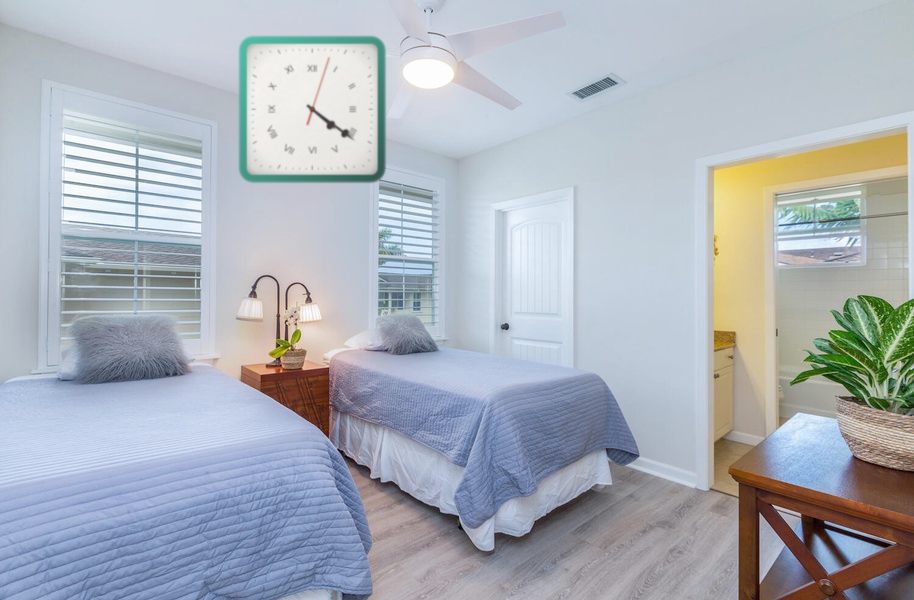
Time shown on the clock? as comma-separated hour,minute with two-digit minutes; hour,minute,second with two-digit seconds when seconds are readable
4,21,03
